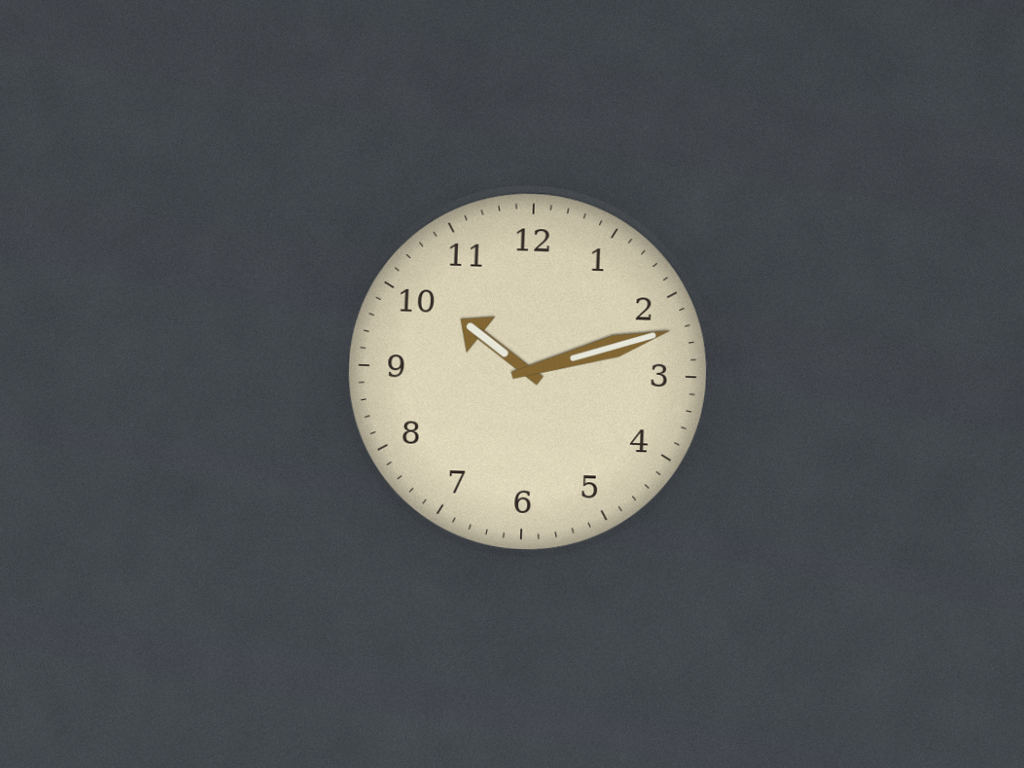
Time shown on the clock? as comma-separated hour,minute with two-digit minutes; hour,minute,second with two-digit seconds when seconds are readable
10,12
